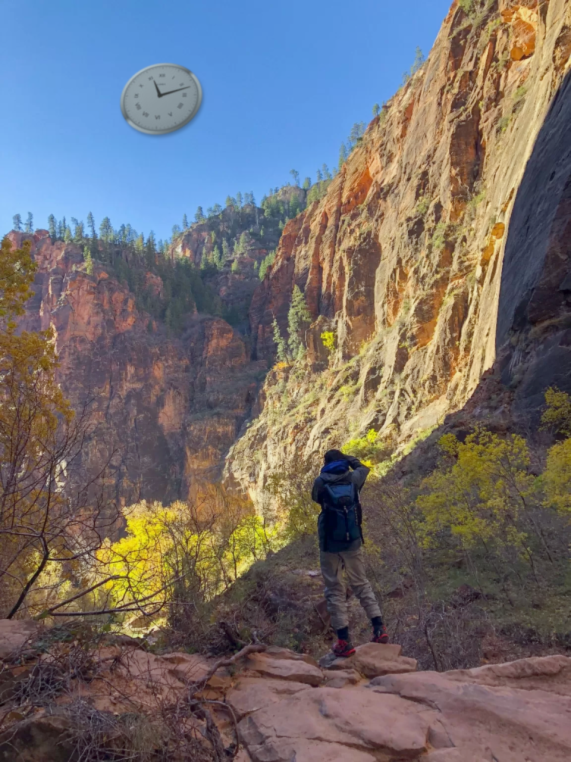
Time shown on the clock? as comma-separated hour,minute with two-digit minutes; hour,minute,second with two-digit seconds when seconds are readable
11,12
